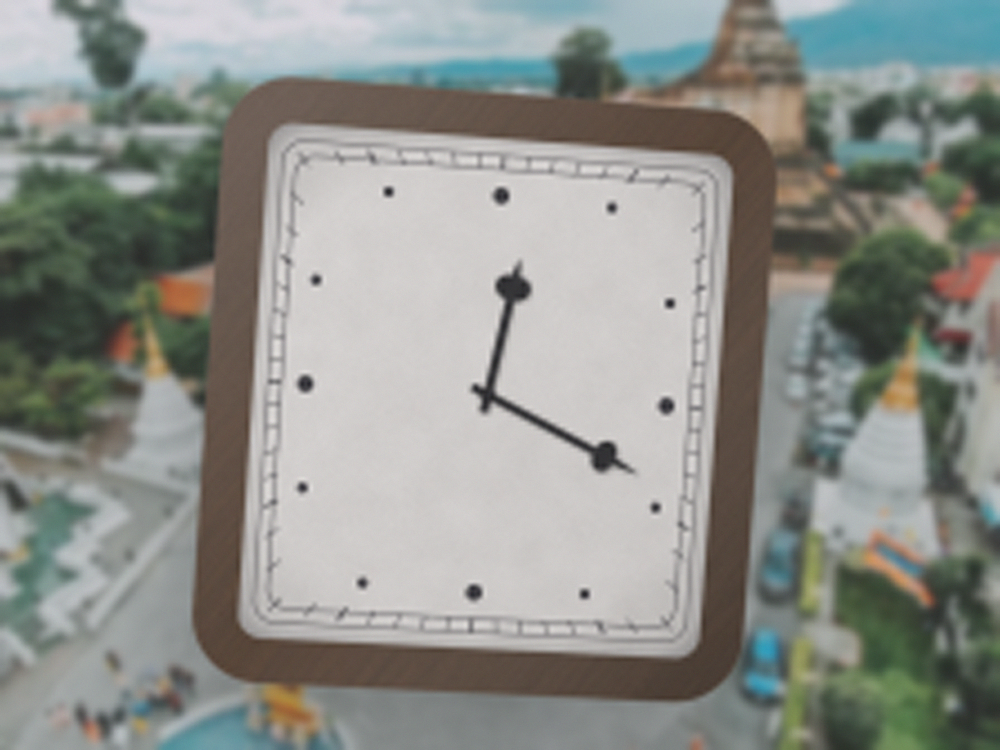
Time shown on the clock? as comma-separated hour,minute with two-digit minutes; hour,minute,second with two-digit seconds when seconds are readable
12,19
